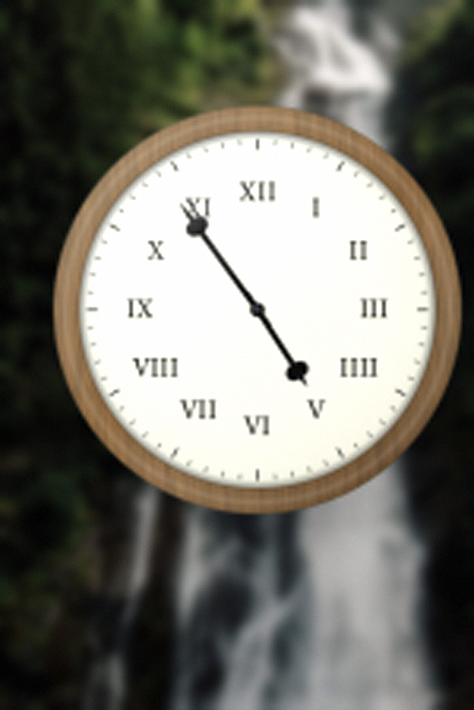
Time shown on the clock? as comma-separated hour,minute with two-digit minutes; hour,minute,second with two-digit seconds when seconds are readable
4,54
